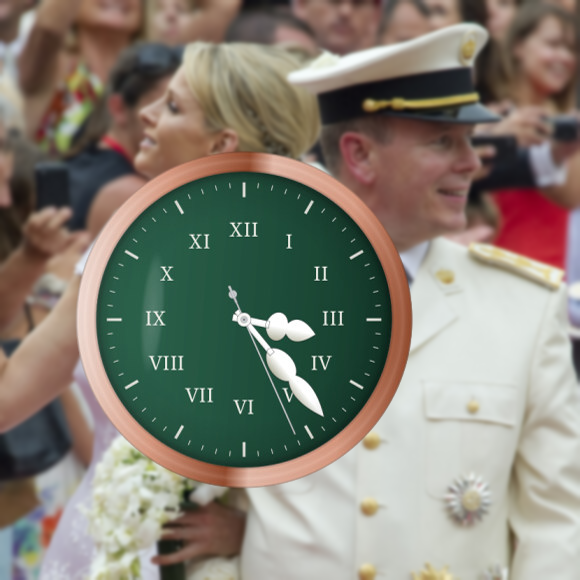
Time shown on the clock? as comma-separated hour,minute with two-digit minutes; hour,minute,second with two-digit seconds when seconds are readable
3,23,26
